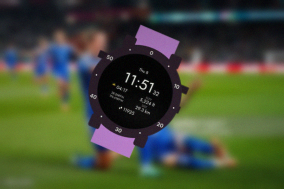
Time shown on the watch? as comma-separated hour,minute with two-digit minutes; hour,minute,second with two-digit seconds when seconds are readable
11,51
